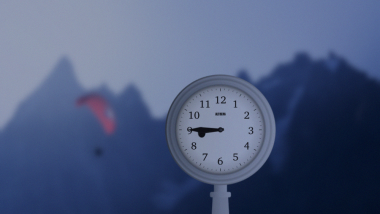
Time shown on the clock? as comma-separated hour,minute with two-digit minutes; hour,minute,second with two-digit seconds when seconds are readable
8,45
